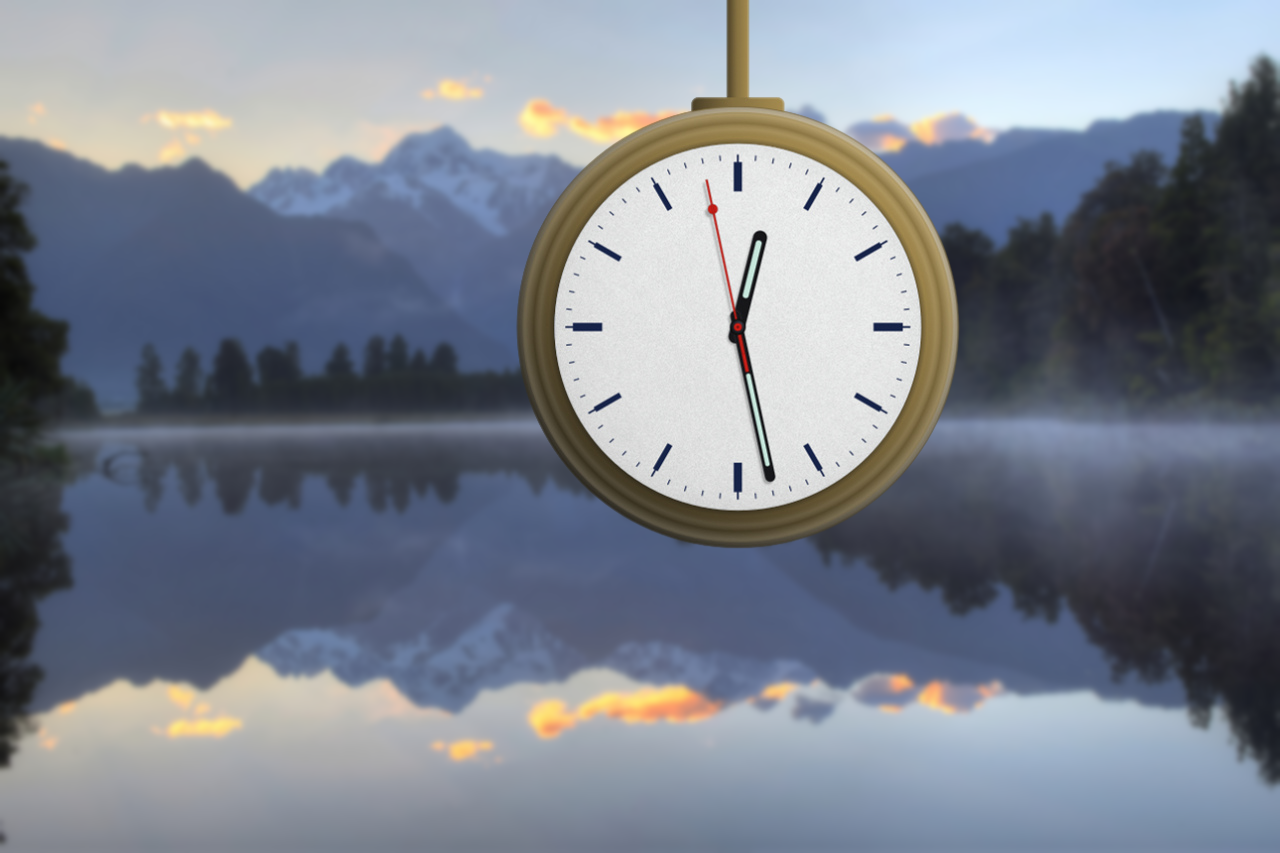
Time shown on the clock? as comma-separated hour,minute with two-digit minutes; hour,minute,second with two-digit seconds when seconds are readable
12,27,58
